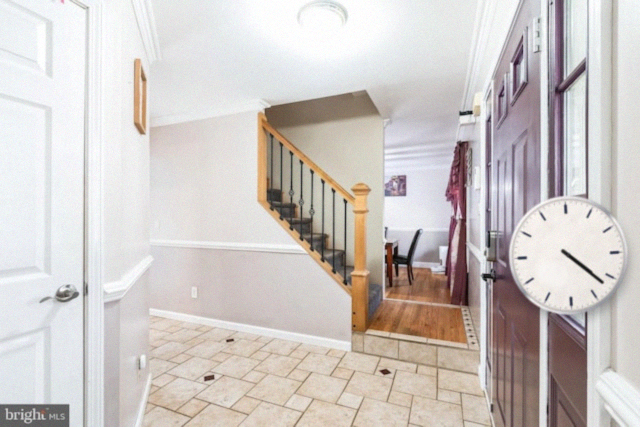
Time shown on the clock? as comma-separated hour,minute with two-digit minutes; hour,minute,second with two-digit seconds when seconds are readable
4,22
